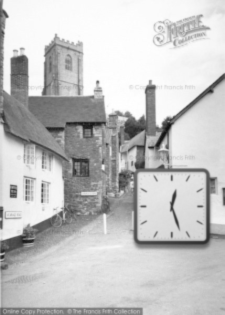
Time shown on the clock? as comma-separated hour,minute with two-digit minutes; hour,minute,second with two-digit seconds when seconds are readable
12,27
